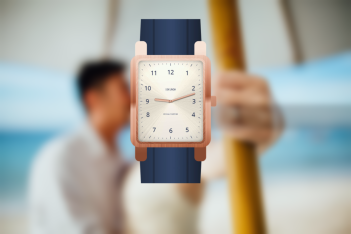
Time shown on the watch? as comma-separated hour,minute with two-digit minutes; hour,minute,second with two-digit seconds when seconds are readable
9,12
